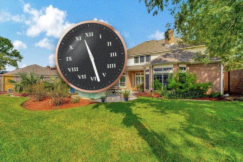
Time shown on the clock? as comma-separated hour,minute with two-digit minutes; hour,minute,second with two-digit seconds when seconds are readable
11,28
